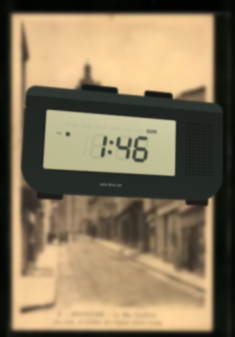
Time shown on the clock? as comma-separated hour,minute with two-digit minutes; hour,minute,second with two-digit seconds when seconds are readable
1,46
